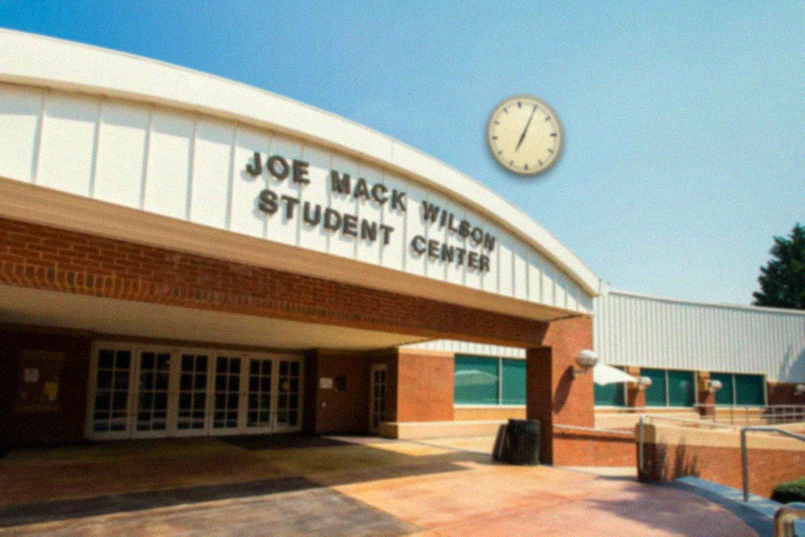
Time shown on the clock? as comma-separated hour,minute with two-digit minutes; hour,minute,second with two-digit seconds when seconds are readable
7,05
